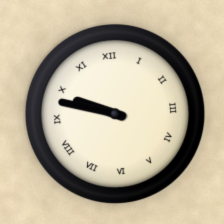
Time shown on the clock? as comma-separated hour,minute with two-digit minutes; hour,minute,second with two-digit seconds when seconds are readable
9,48
